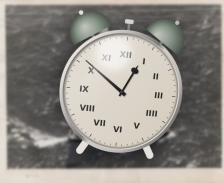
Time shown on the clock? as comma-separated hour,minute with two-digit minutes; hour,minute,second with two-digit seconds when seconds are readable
12,51
